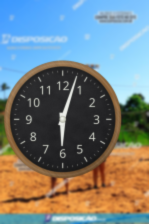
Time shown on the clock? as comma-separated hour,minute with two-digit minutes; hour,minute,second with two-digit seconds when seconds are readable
6,03
